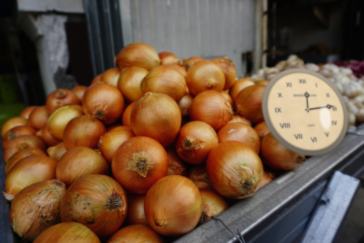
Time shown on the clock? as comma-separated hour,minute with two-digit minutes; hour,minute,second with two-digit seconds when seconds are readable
12,14
